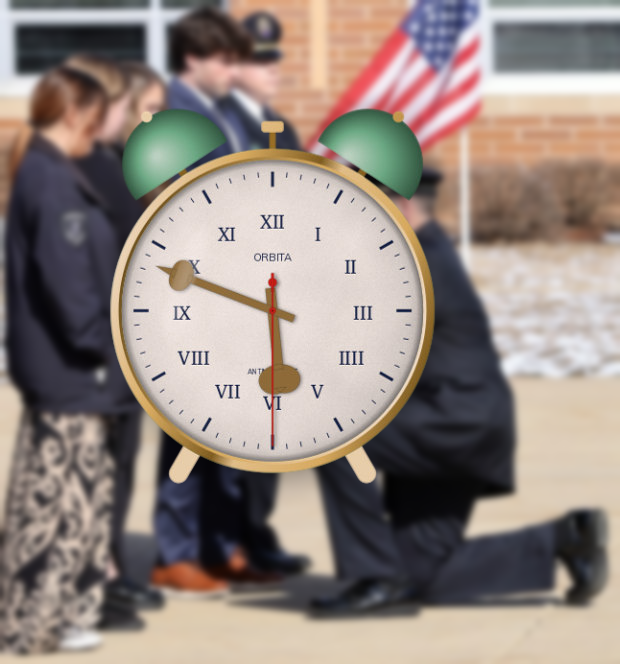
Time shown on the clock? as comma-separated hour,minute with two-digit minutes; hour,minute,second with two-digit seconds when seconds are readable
5,48,30
